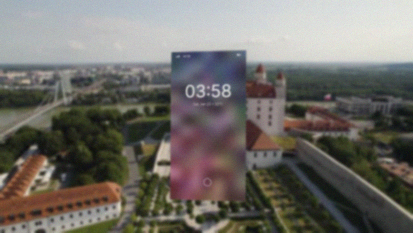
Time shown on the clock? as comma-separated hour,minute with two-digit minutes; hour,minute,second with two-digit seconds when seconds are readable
3,58
